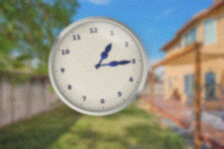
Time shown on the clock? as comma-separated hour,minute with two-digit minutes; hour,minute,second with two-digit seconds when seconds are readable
1,15
